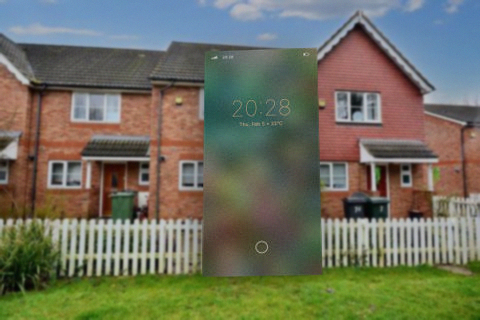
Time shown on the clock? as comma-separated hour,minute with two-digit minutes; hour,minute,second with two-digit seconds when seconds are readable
20,28
